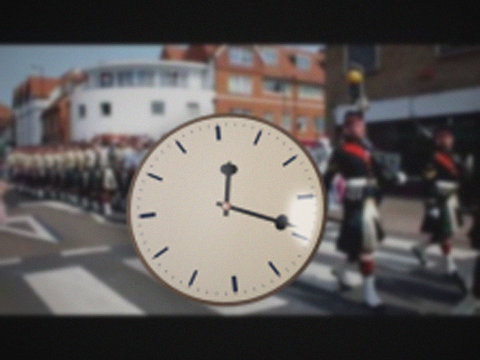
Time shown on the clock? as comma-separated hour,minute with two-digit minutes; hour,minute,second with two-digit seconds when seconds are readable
12,19
